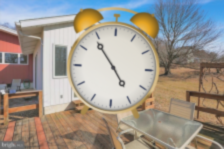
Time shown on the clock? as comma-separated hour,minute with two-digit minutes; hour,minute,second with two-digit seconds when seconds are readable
4,54
